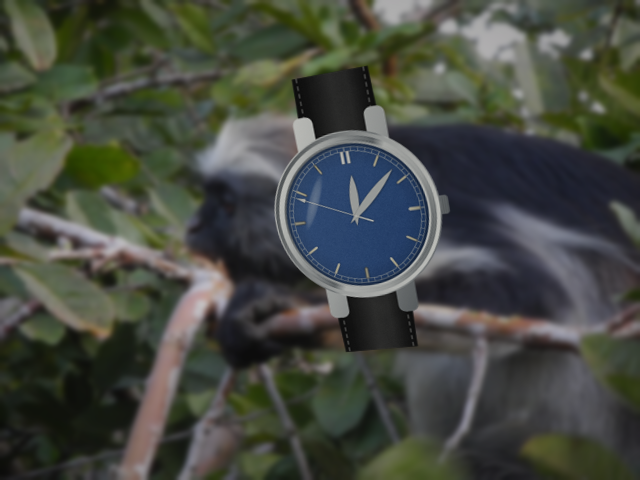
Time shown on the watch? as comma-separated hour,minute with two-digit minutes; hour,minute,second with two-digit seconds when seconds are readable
12,07,49
